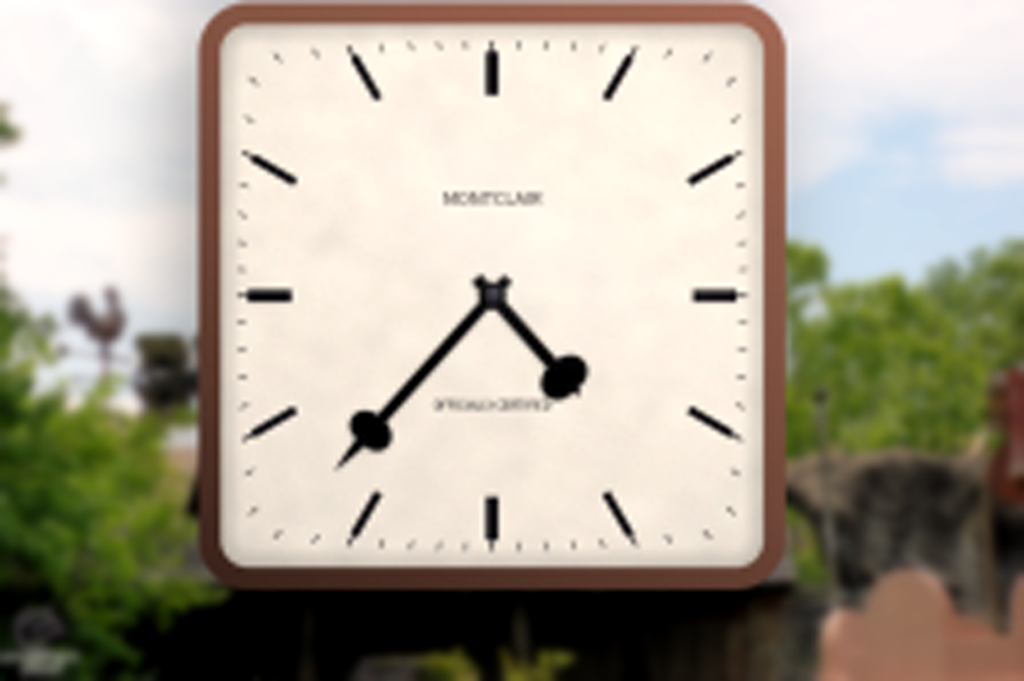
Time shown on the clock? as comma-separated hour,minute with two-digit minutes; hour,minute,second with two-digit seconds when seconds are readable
4,37
